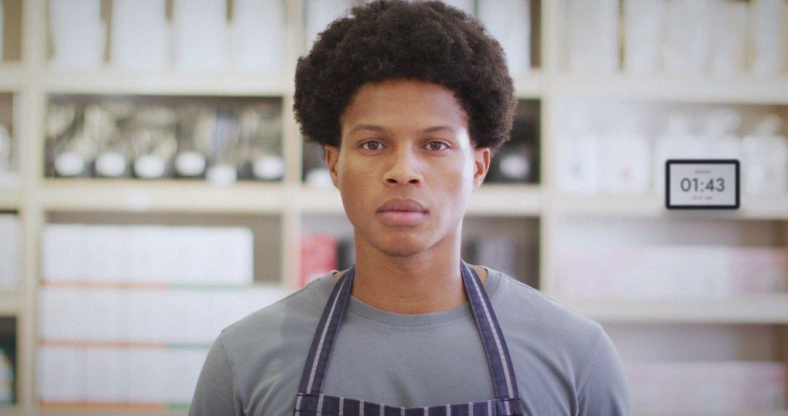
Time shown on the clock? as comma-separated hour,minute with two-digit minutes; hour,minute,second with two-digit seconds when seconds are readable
1,43
